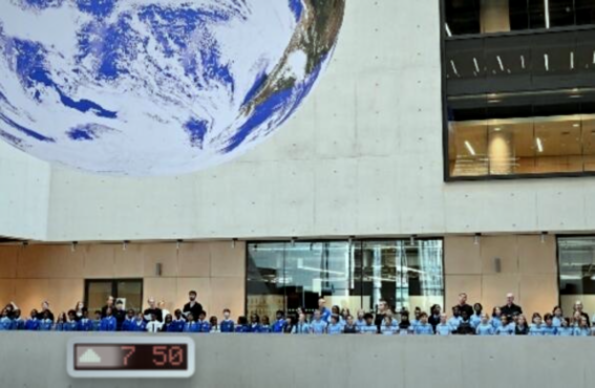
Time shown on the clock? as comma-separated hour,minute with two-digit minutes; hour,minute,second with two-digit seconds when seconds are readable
7,50
